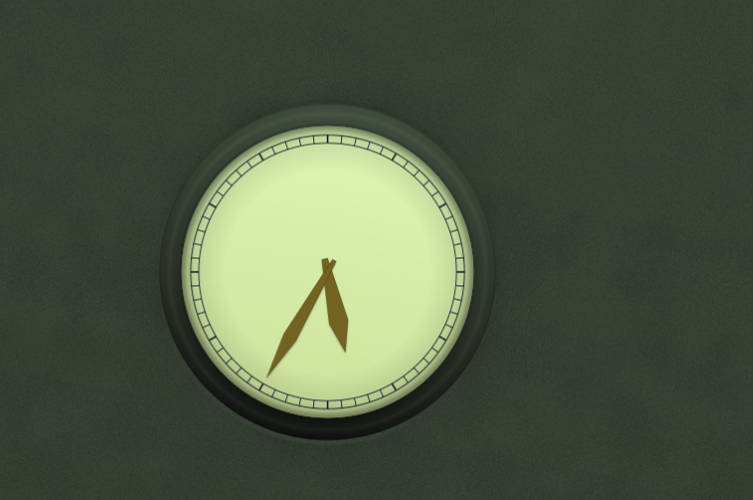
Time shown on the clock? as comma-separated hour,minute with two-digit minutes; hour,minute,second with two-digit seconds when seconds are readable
5,35
